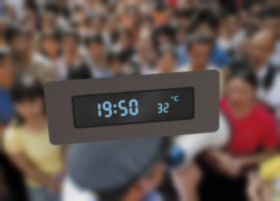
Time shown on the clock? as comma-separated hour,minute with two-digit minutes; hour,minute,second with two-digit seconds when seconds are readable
19,50
